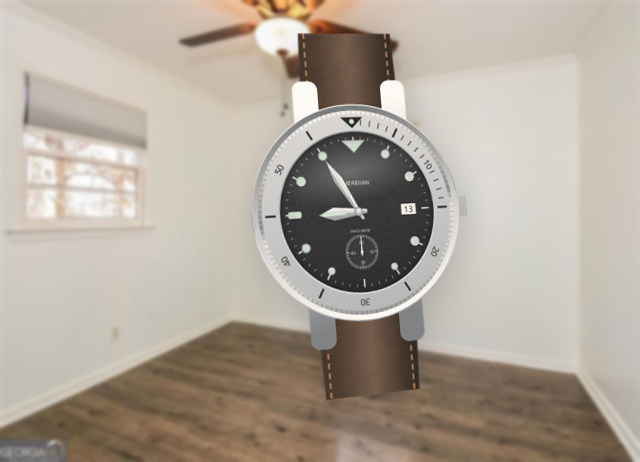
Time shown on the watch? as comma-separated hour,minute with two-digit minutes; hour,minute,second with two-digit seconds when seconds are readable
8,55
